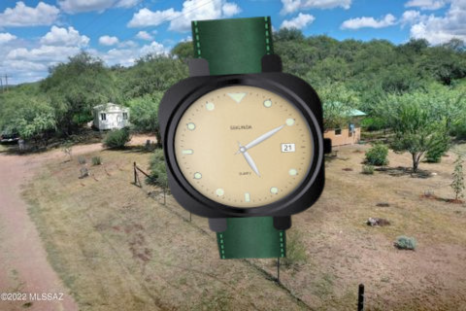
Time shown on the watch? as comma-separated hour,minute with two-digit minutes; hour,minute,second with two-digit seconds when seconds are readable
5,10
